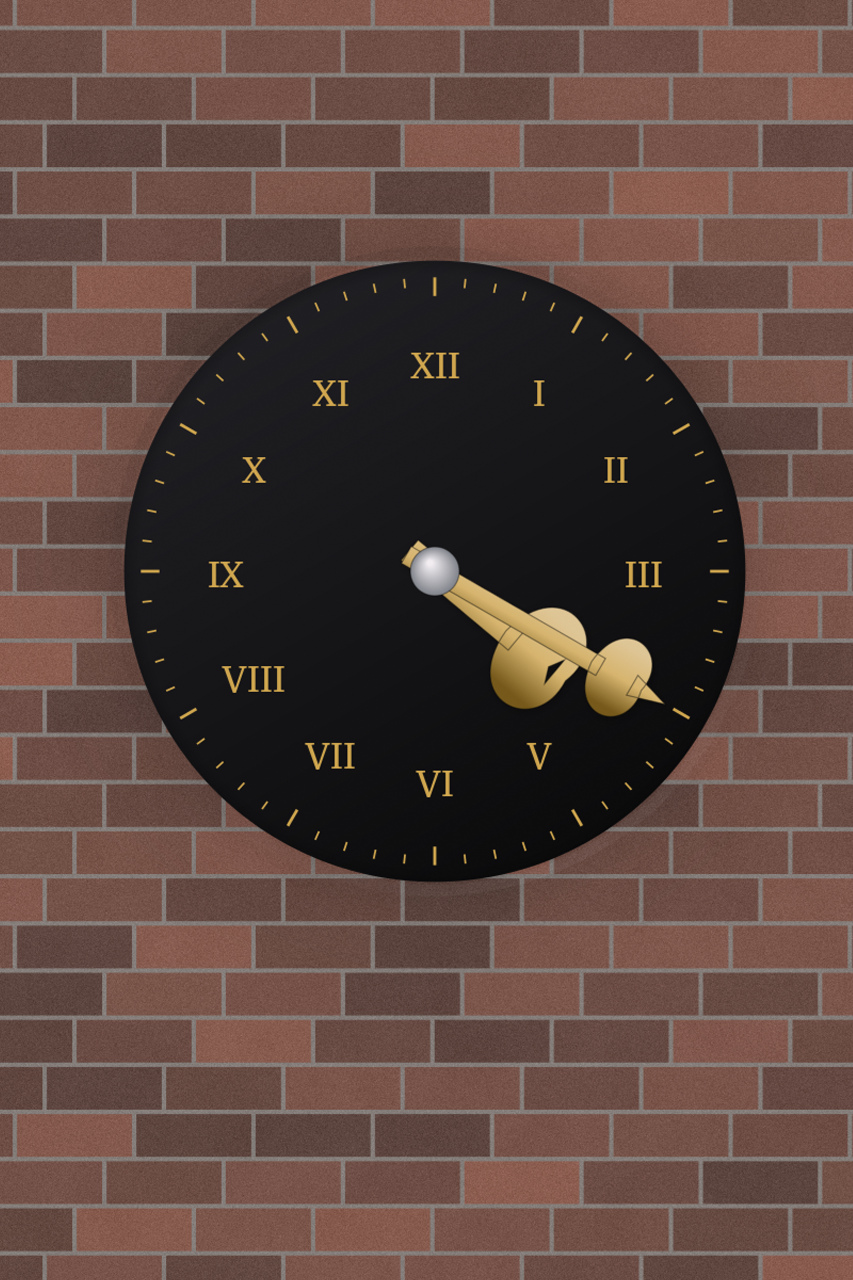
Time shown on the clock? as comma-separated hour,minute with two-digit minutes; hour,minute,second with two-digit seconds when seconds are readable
4,20
